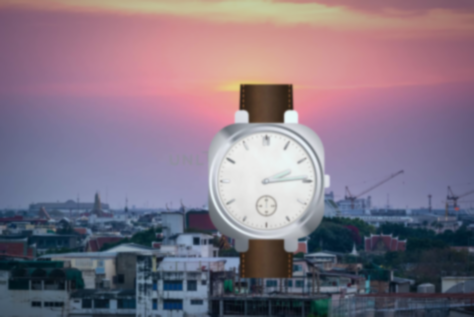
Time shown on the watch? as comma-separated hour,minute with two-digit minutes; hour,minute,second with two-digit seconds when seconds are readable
2,14
